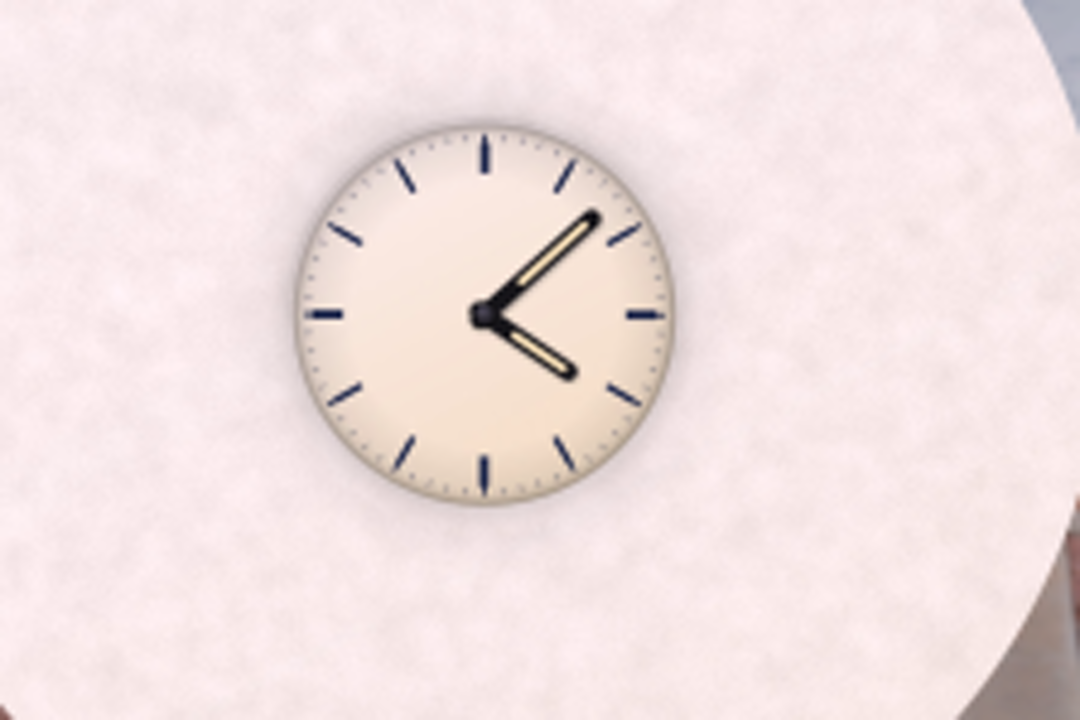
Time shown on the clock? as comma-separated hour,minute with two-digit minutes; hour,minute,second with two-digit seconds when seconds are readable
4,08
